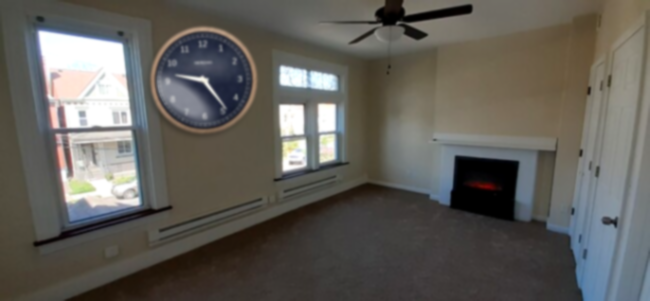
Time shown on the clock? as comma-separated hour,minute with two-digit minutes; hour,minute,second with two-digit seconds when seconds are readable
9,24
